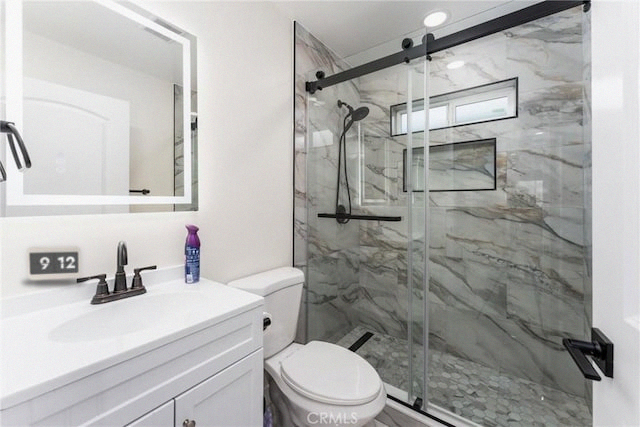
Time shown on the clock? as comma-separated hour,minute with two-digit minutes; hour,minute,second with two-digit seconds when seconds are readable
9,12
